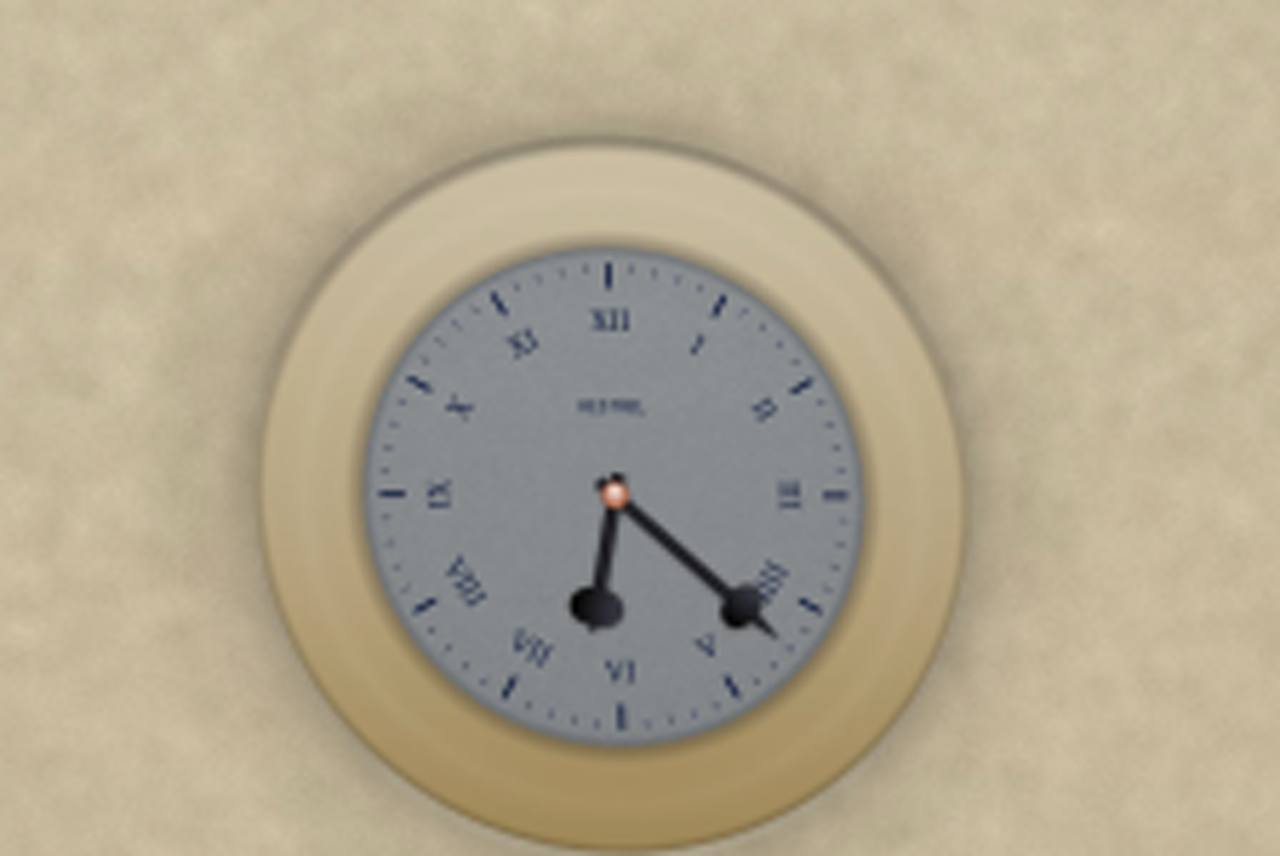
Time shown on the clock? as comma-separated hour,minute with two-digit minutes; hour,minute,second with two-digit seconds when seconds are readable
6,22
